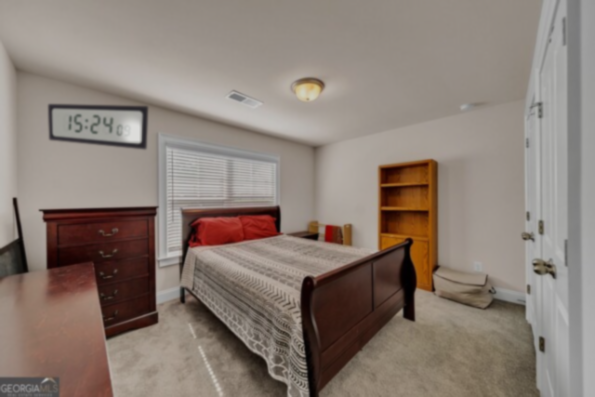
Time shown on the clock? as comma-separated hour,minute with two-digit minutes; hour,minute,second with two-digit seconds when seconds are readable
15,24
